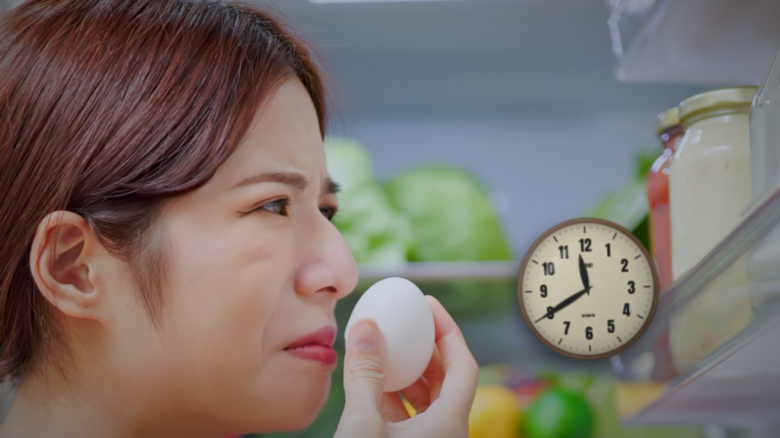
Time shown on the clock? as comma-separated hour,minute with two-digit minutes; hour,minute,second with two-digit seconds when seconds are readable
11,40
